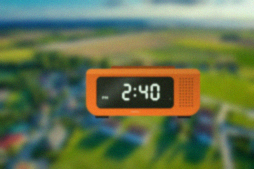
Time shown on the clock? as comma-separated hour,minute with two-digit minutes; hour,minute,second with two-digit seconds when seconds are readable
2,40
